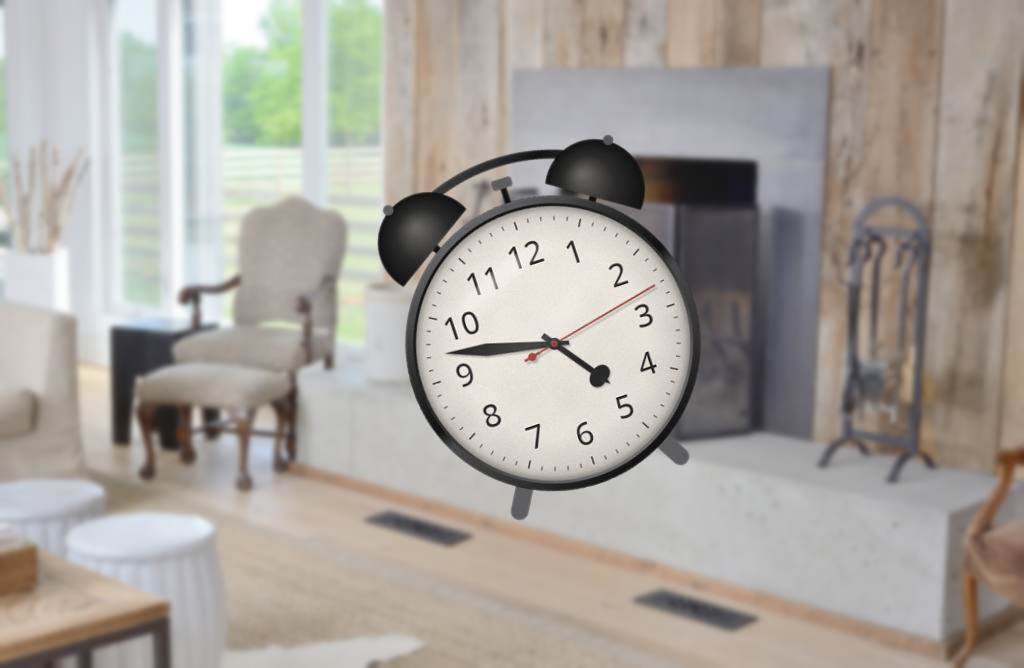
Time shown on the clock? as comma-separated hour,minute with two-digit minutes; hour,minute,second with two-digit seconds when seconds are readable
4,47,13
